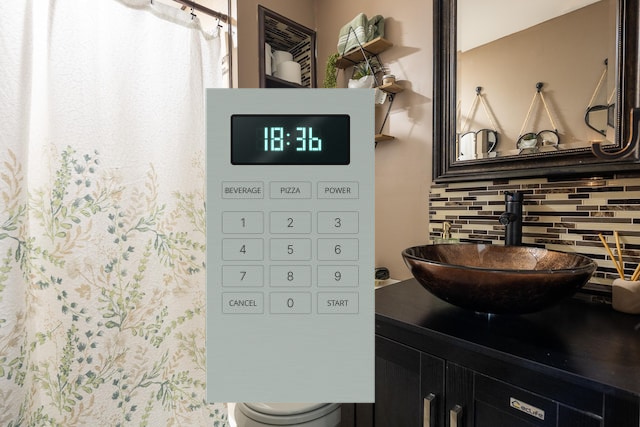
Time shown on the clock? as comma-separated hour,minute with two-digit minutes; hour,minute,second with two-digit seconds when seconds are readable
18,36
